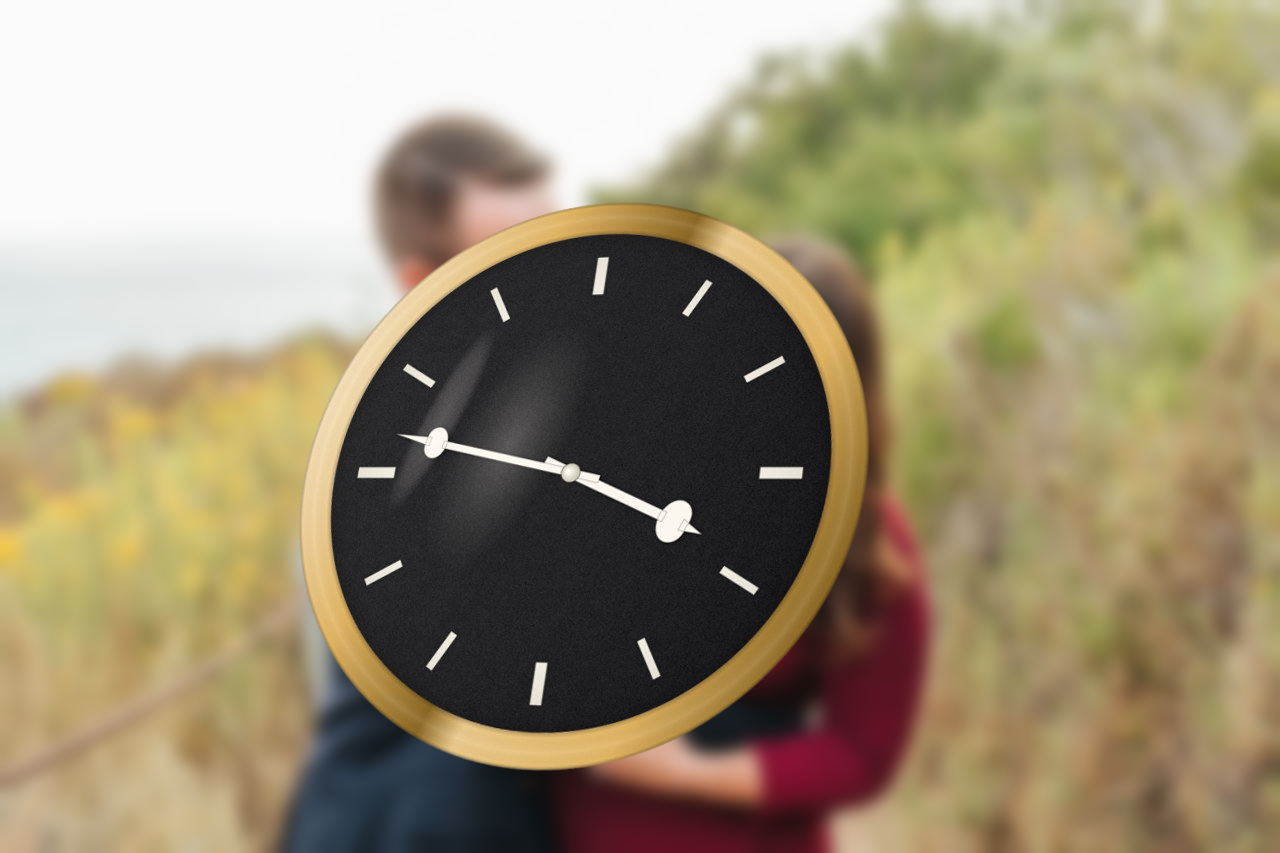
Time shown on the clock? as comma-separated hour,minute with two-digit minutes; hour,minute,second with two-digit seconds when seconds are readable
3,47
